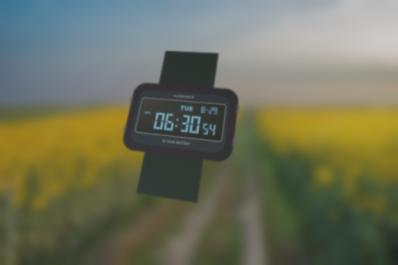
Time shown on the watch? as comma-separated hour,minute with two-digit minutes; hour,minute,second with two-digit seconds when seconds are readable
6,30,54
